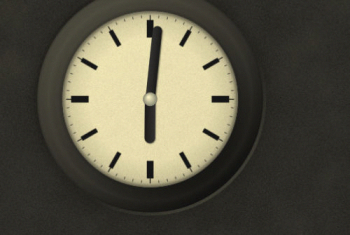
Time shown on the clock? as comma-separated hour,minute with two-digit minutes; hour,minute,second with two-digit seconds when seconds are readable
6,01
